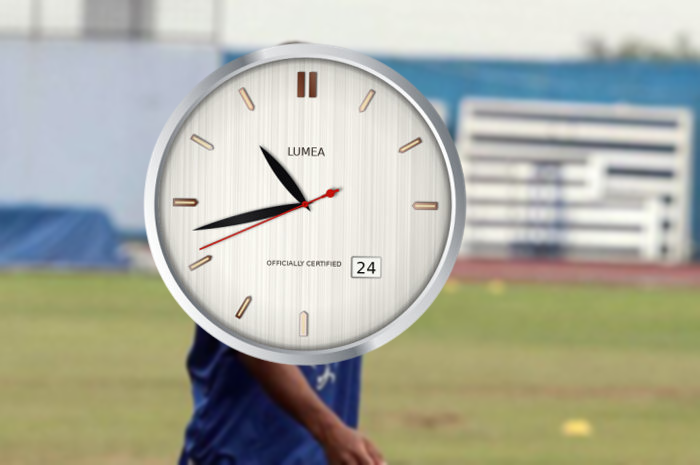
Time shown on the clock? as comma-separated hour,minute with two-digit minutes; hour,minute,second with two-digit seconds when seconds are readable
10,42,41
